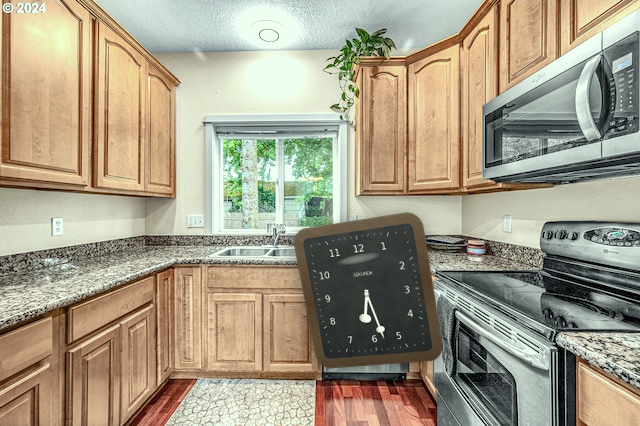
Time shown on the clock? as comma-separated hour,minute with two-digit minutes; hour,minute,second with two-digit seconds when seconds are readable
6,28
